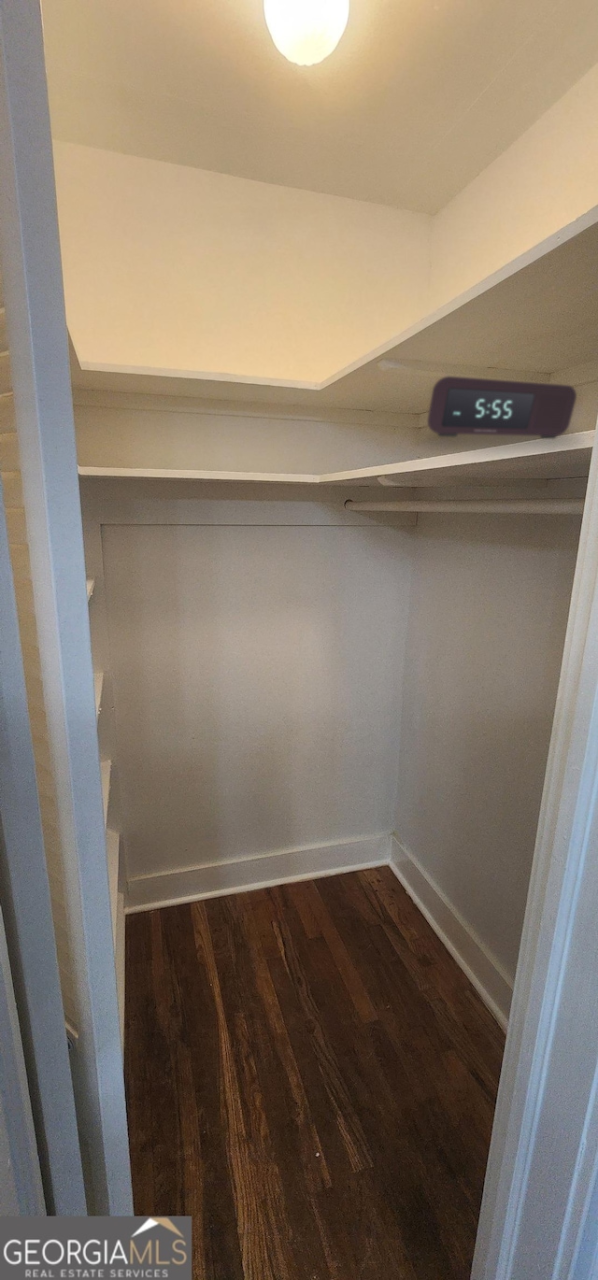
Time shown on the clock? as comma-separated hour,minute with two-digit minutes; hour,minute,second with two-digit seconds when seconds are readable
5,55
